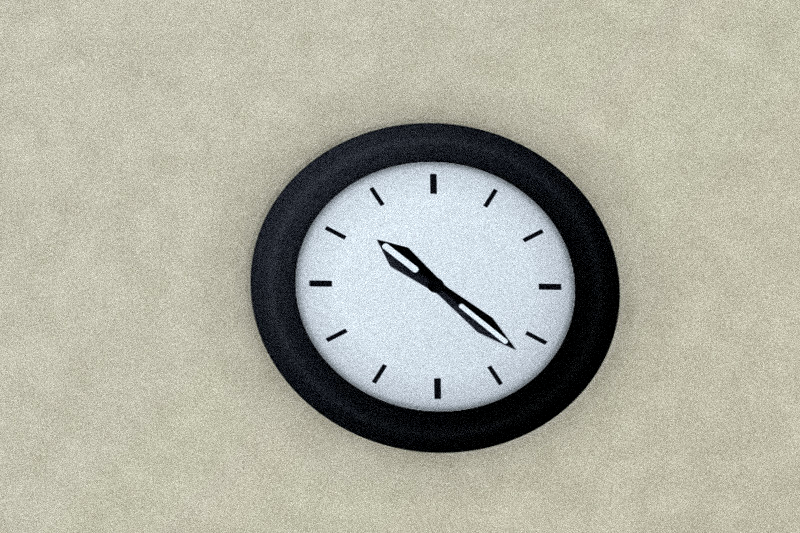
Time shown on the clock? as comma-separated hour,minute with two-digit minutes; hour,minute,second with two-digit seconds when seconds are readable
10,22
